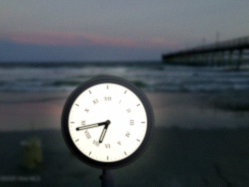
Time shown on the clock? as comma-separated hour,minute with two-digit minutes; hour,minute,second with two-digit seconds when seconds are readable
6,43
